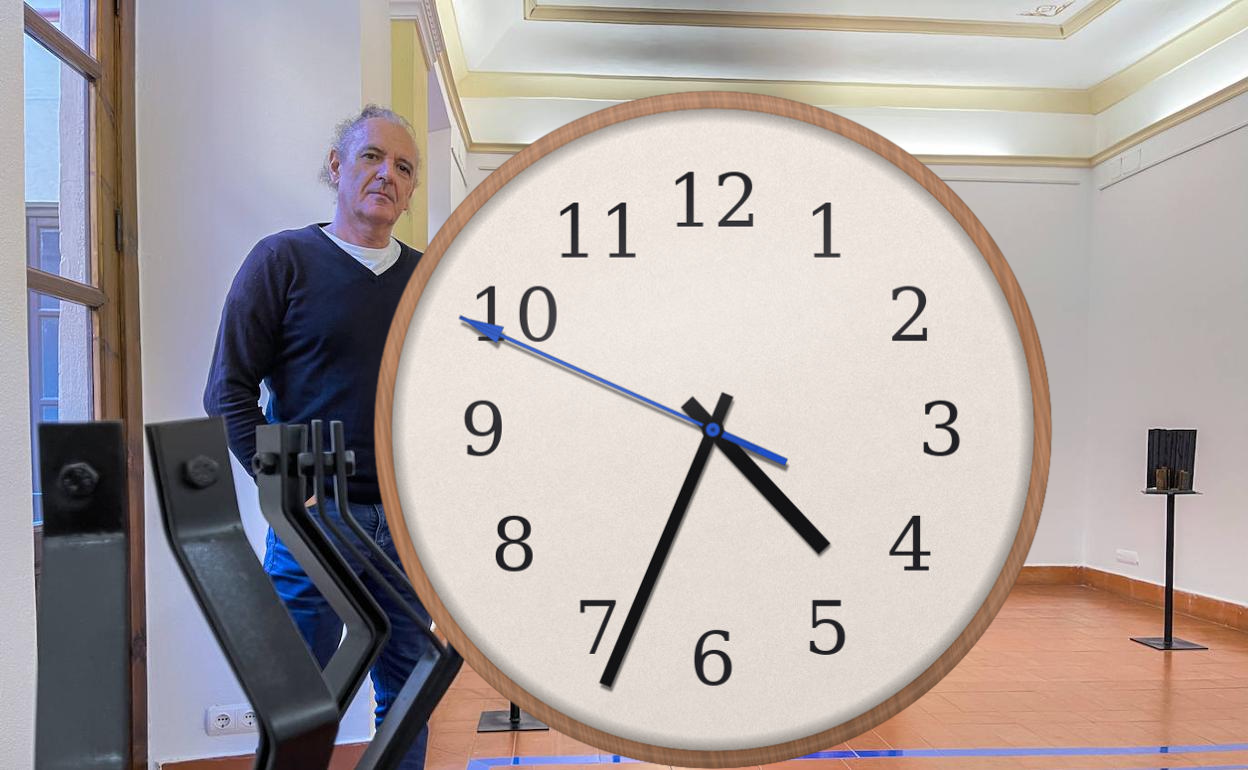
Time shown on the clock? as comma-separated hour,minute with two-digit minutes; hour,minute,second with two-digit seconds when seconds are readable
4,33,49
